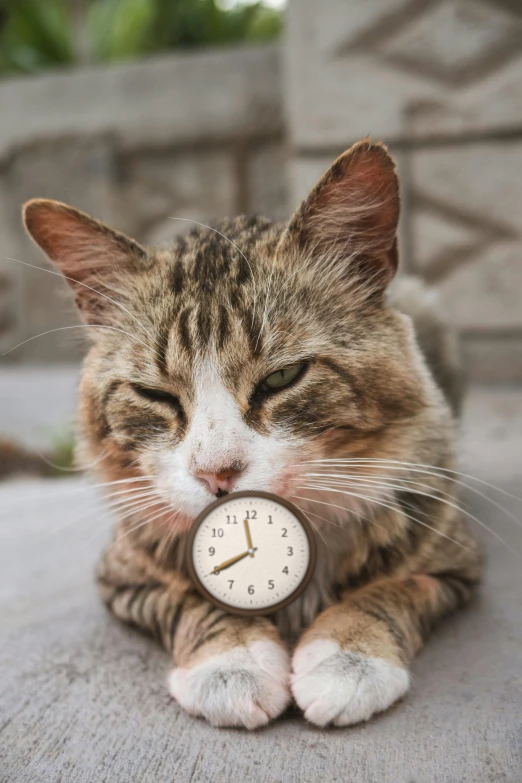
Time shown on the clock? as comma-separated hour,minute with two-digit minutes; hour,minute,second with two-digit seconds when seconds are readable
11,40
